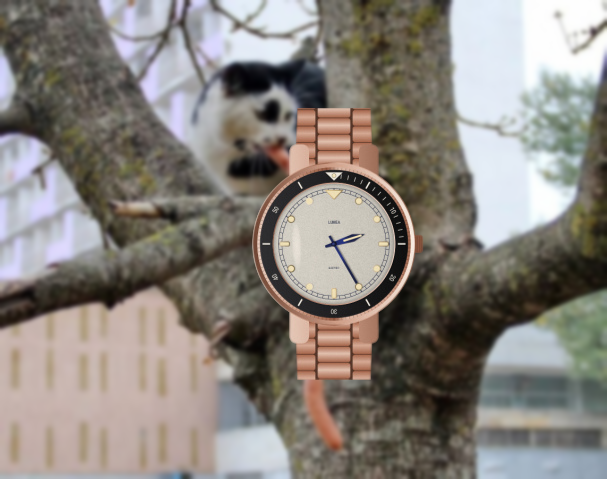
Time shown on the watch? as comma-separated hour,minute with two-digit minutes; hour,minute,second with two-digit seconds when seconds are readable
2,25
